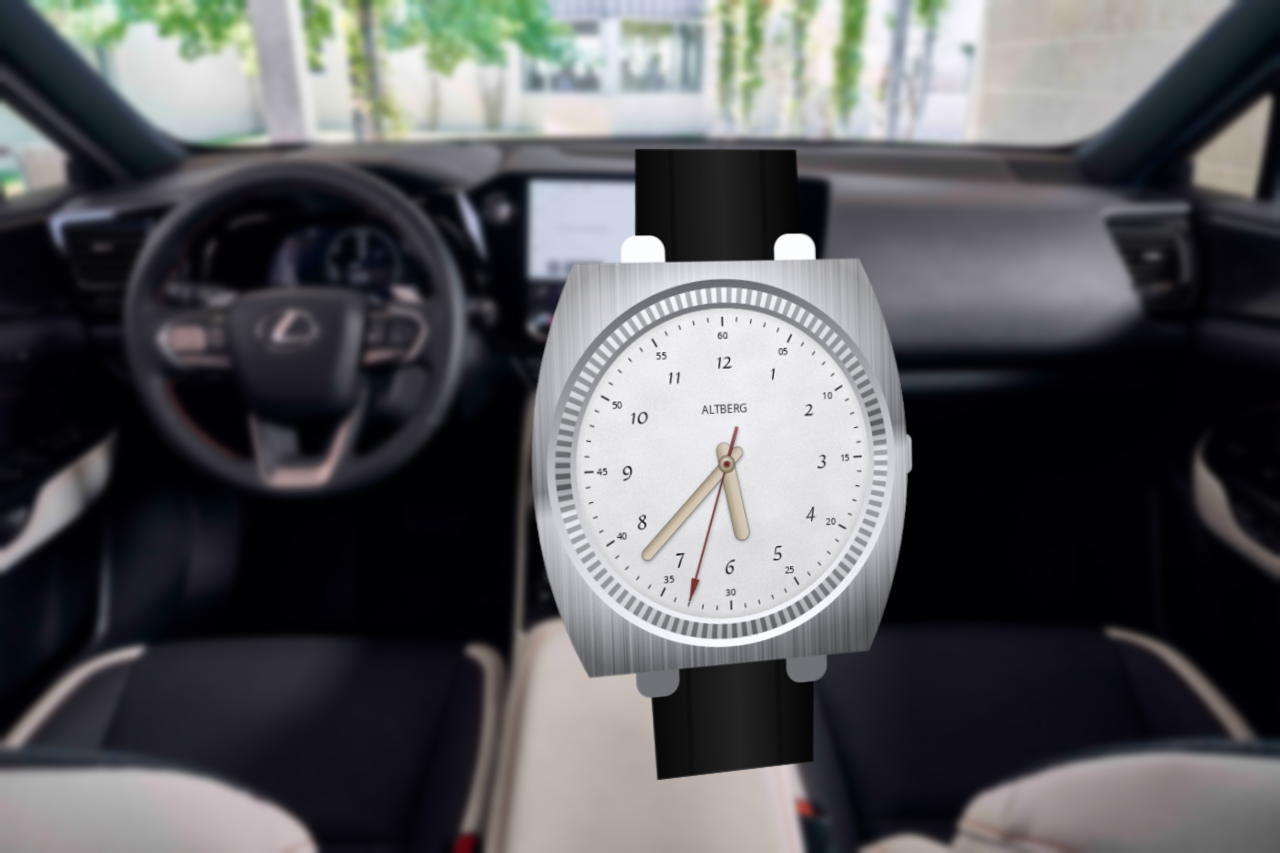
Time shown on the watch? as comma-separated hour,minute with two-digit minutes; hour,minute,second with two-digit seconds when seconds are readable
5,37,33
